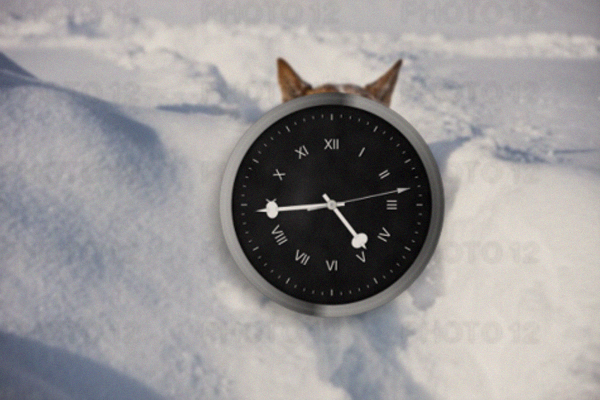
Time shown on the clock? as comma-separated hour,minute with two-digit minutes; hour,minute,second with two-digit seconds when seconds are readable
4,44,13
